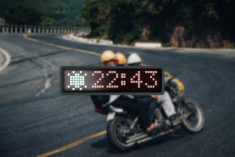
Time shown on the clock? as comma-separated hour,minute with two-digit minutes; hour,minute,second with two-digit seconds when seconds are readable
22,43
